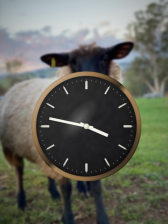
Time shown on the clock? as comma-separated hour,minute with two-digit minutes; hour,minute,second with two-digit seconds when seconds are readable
3,47
